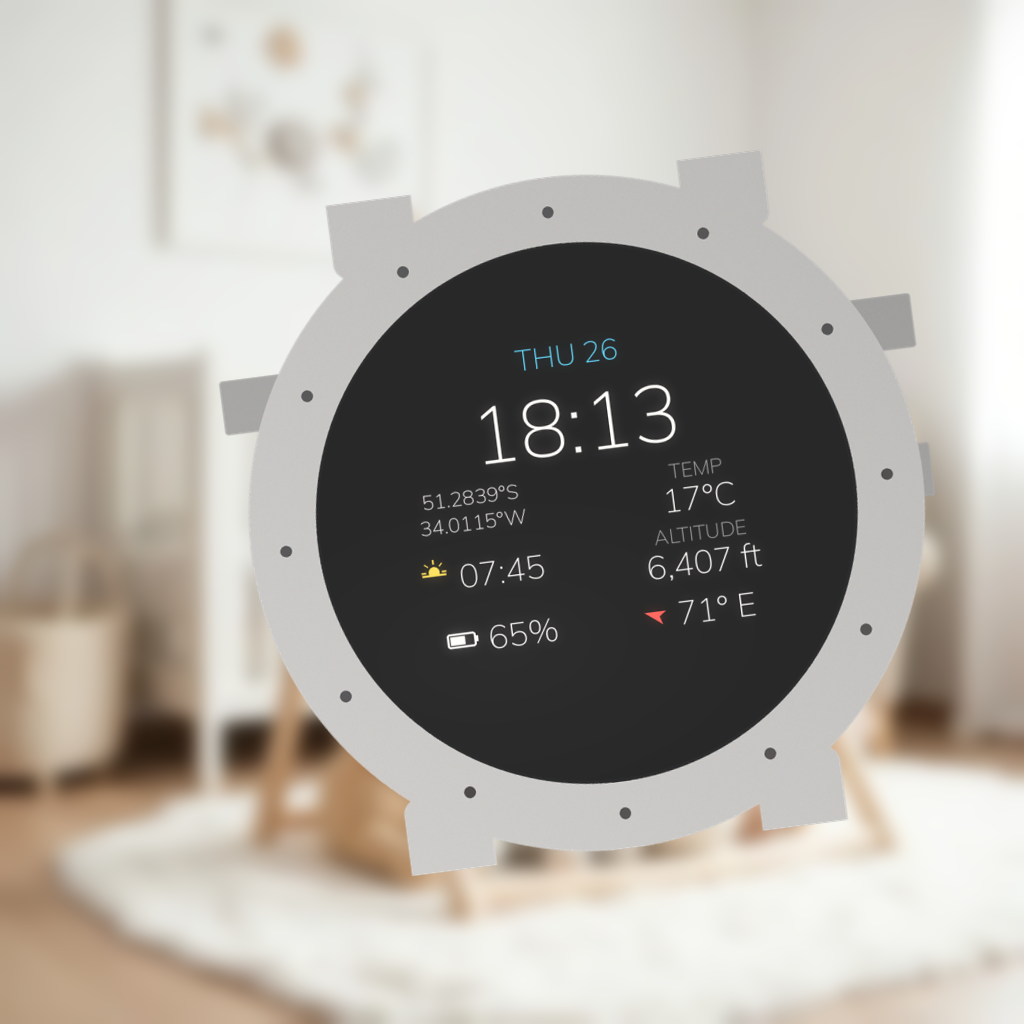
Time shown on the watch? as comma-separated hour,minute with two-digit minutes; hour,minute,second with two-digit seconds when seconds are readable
18,13
